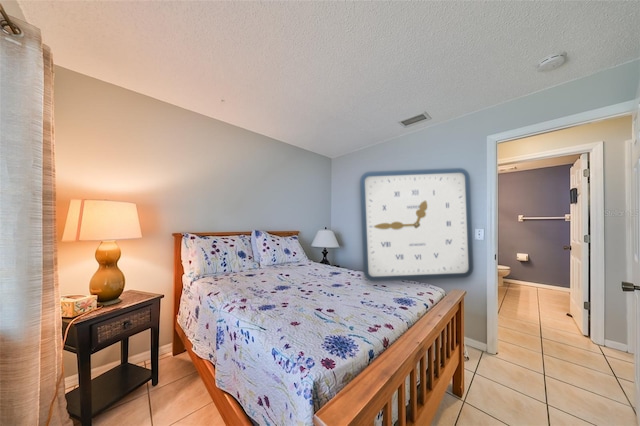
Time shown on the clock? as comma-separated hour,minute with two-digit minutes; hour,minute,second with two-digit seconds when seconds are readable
12,45
